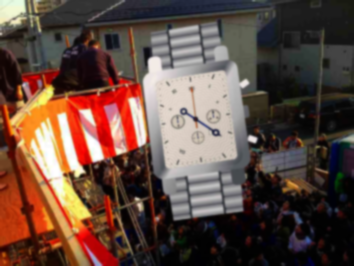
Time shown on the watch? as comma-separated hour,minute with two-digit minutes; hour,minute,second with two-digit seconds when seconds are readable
10,22
